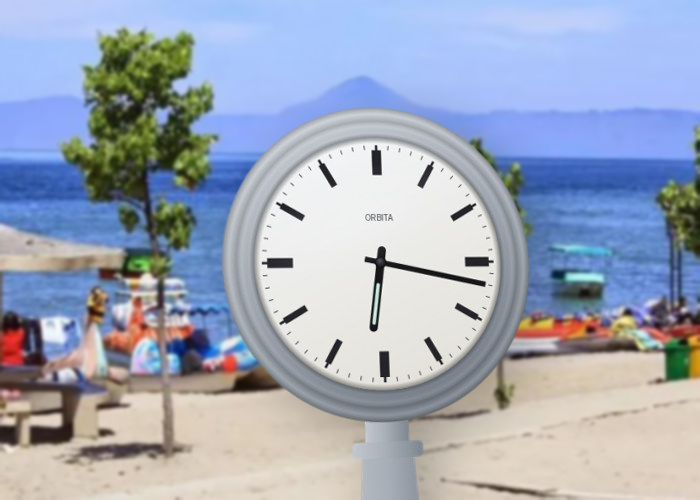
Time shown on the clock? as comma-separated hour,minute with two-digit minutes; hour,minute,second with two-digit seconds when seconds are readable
6,17
